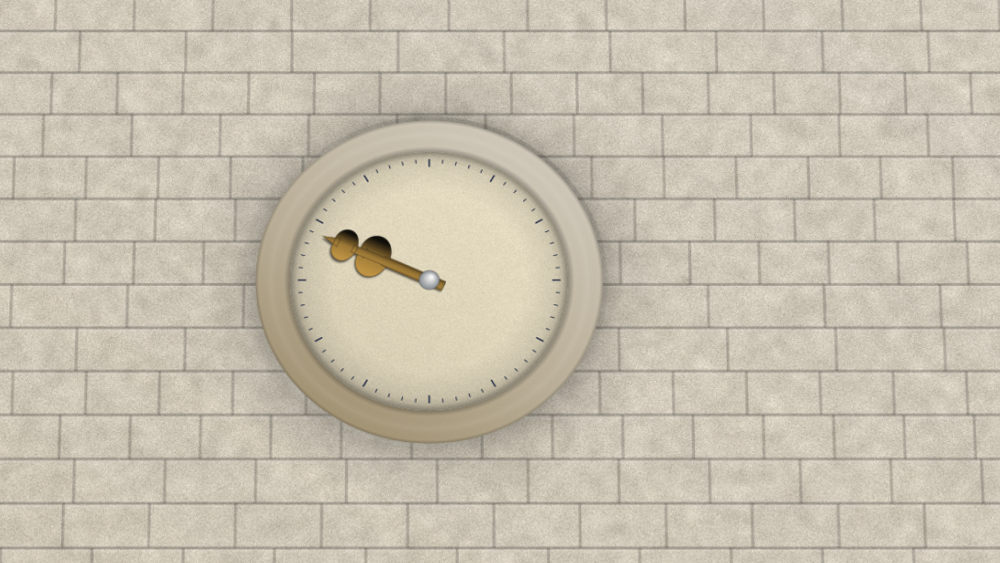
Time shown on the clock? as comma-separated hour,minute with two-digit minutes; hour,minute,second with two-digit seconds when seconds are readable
9,49
